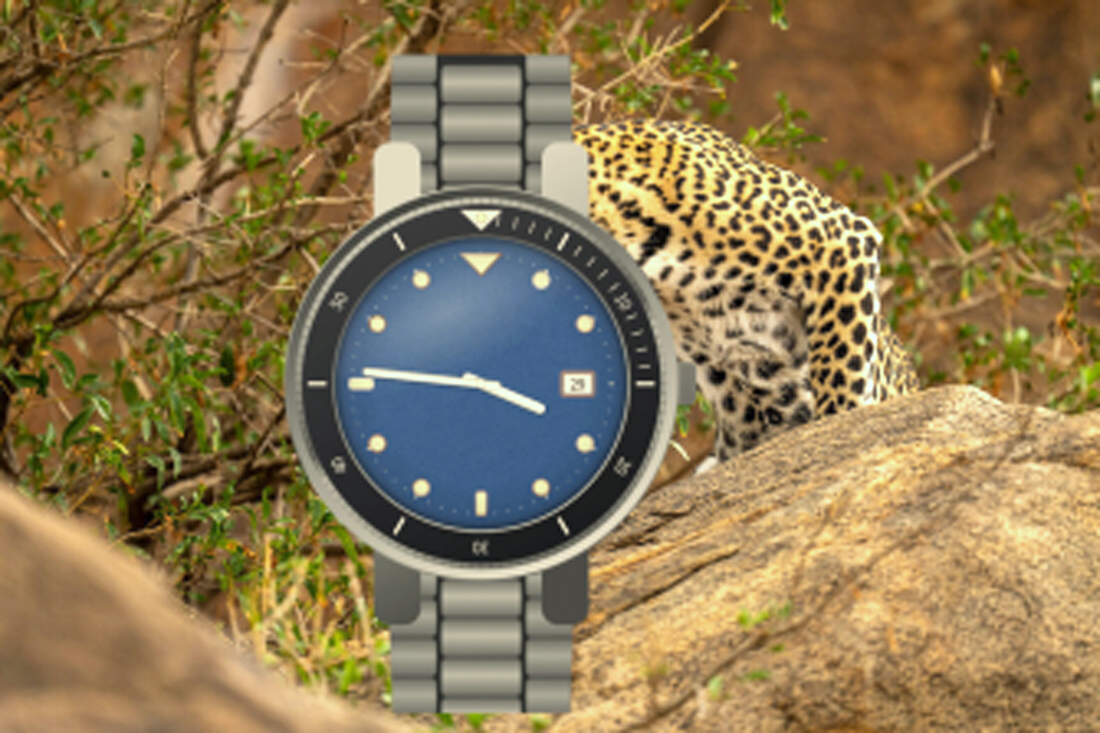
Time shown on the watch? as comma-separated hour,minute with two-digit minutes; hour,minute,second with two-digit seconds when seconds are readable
3,46
